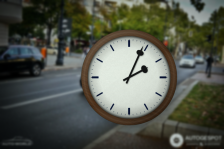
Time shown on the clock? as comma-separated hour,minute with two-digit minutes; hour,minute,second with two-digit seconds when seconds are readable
2,04
